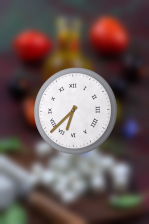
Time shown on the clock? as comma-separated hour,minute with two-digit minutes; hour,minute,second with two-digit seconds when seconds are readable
6,38
